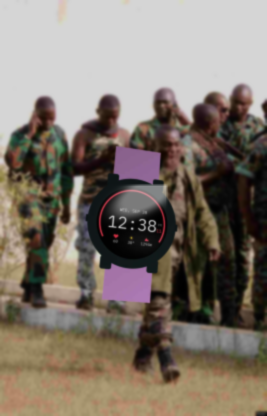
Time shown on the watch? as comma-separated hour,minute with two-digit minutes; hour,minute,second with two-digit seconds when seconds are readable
12,38
